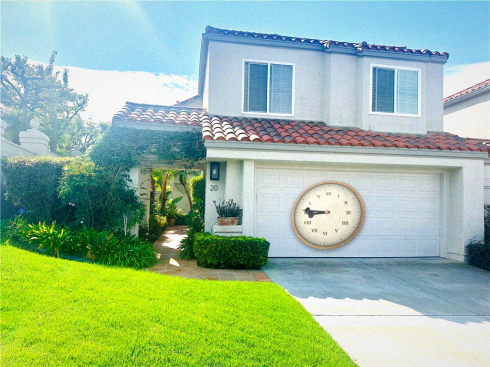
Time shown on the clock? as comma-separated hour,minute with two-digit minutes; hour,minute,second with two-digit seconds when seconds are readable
8,46
